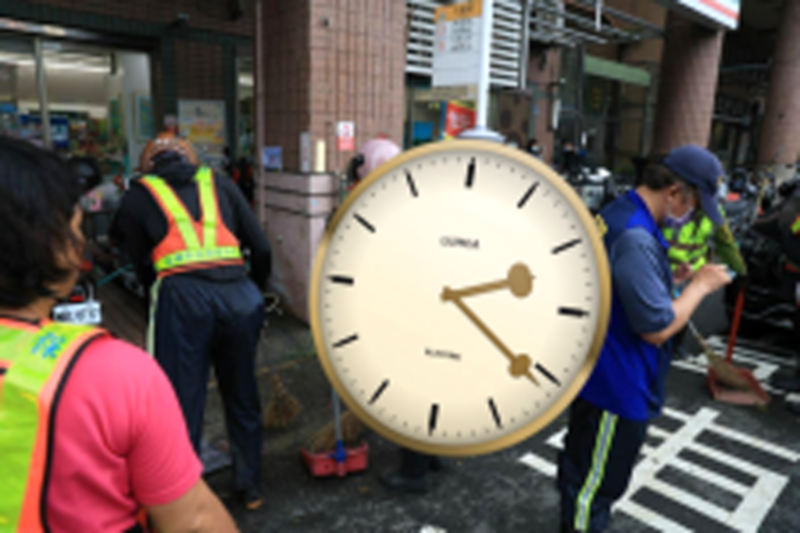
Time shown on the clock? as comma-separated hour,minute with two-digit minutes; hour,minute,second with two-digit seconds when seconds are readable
2,21
